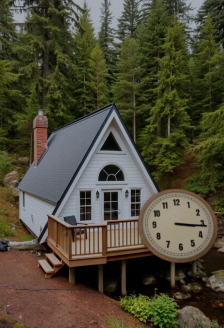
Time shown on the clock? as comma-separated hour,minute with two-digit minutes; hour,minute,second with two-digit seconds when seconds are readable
3,16
